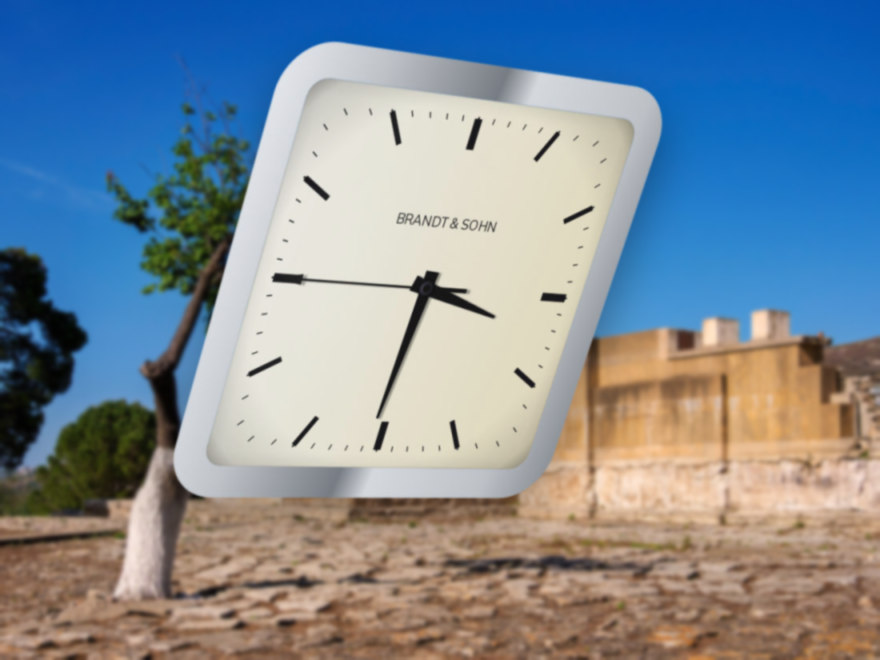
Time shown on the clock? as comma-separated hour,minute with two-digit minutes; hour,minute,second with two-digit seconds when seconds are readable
3,30,45
